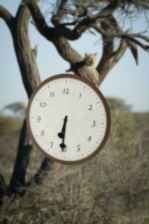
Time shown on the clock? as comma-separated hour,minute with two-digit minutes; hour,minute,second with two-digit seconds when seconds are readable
6,31
